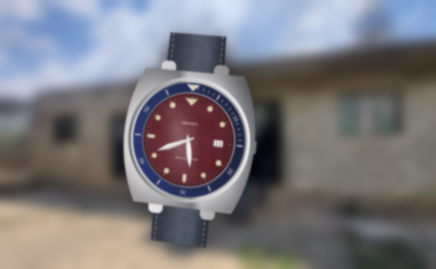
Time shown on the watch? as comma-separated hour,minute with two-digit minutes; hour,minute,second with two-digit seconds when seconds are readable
5,41
